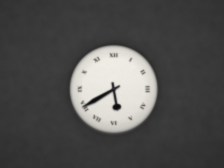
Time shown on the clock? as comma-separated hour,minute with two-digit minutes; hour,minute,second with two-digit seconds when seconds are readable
5,40
